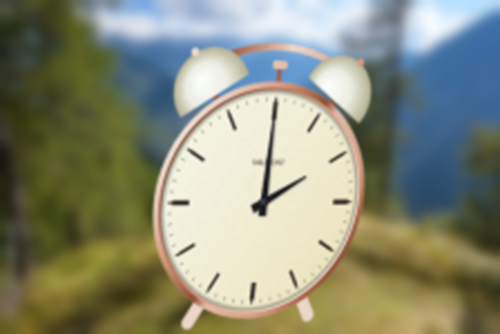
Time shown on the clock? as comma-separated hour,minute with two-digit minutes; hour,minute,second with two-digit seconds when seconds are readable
2,00
